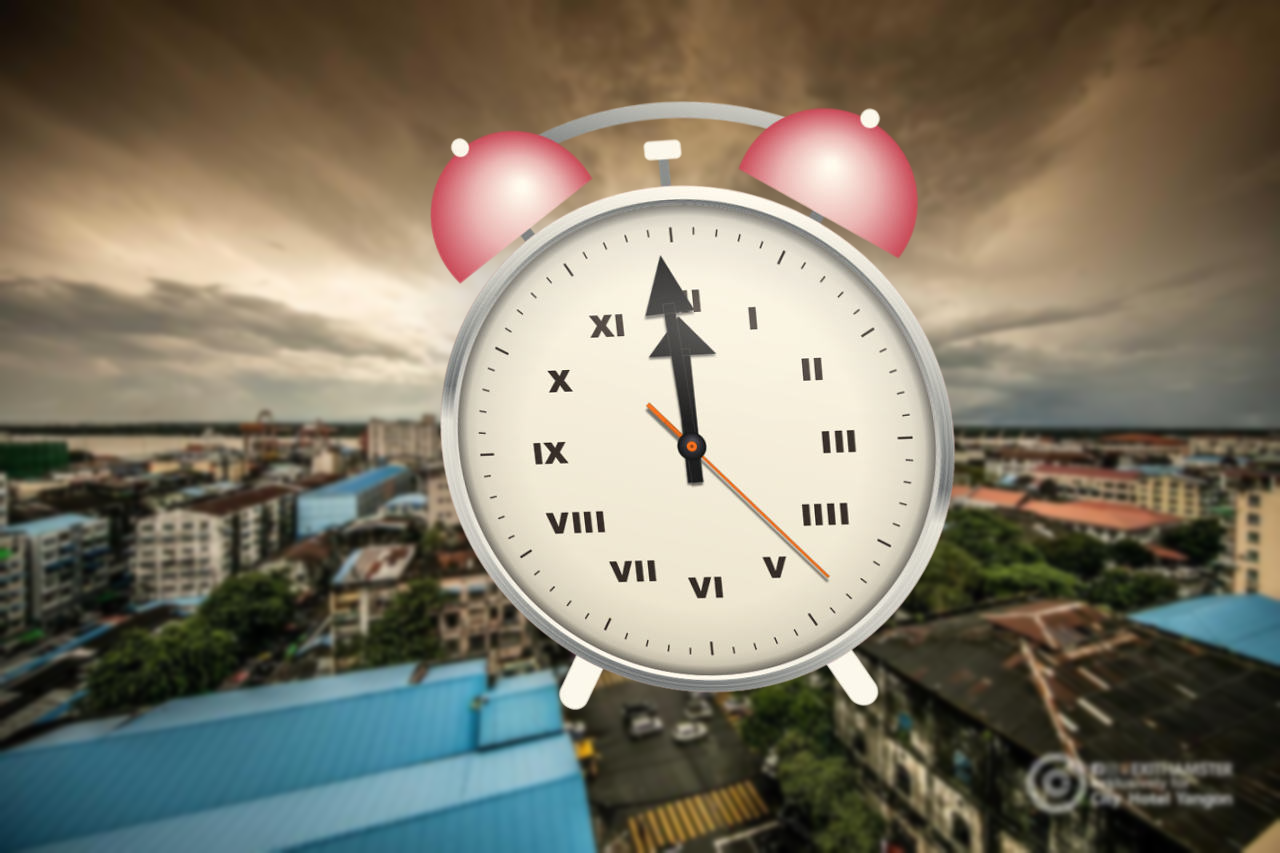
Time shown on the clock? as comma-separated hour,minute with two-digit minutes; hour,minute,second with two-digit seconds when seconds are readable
11,59,23
